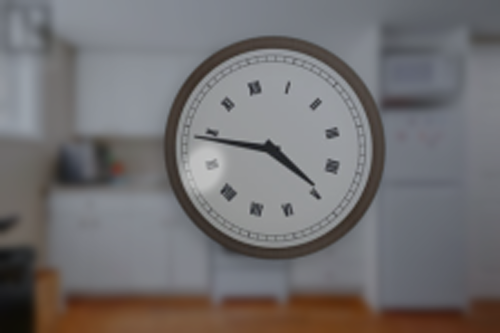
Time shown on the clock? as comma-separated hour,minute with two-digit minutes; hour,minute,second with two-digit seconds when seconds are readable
4,49
